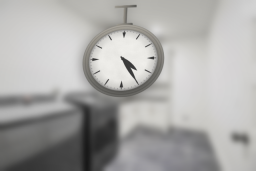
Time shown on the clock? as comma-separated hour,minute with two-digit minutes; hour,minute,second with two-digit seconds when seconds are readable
4,25
